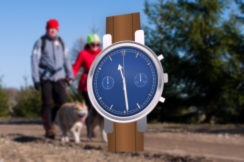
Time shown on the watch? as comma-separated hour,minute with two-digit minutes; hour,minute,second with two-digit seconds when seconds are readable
11,29
